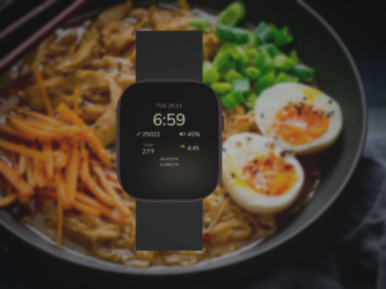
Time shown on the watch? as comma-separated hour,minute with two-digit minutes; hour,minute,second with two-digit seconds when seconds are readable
6,59
